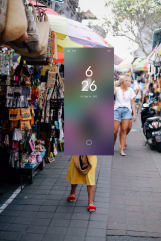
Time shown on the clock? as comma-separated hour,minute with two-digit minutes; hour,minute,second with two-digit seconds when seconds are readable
6,26
